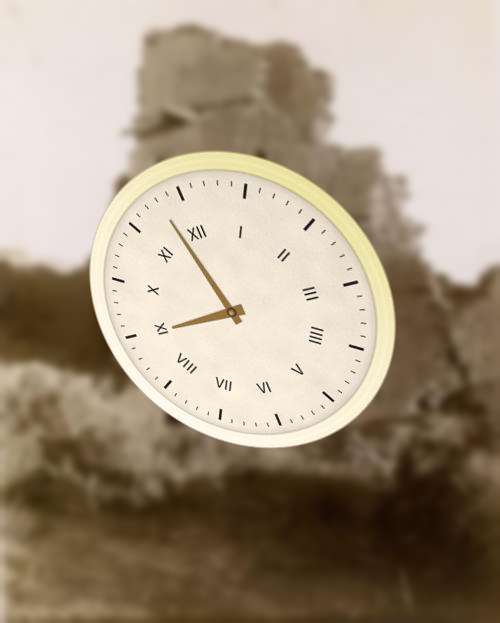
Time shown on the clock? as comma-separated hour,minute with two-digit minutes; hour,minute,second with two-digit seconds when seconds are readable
8,58
